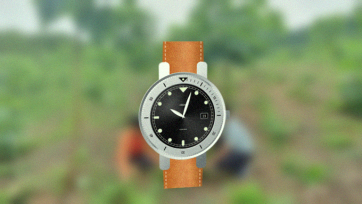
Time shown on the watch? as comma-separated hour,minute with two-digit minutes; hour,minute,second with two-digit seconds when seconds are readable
10,03
